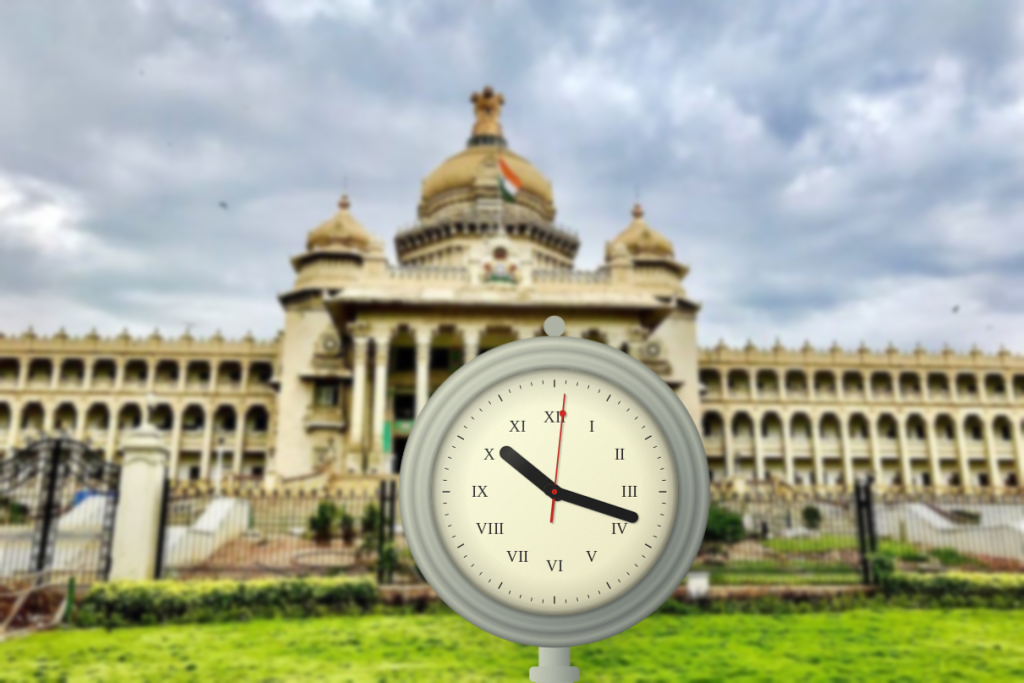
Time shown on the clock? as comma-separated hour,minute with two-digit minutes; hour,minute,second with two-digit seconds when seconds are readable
10,18,01
